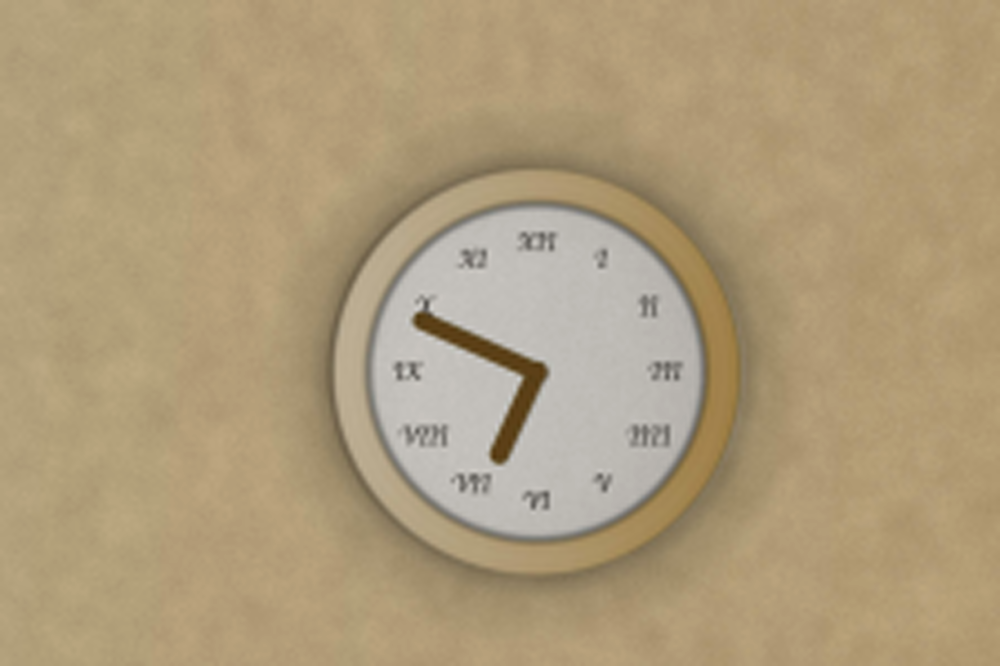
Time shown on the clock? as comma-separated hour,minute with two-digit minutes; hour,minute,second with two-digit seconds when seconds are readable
6,49
